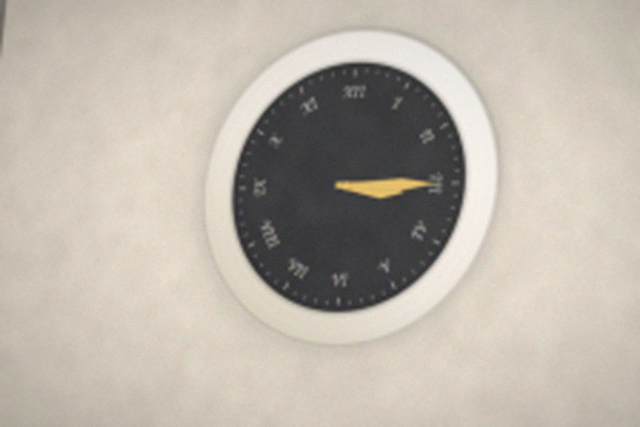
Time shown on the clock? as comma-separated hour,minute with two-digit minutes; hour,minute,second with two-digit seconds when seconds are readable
3,15
